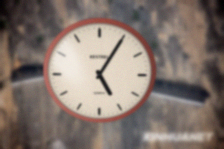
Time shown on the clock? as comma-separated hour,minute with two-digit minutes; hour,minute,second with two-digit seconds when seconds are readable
5,05
